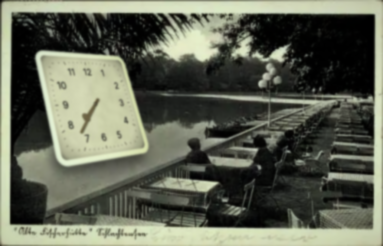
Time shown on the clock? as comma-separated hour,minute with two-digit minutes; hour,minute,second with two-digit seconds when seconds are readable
7,37
